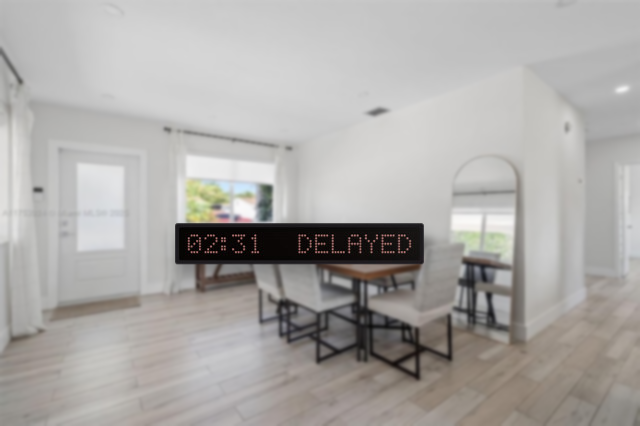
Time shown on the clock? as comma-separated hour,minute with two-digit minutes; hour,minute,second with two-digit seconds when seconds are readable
2,31
